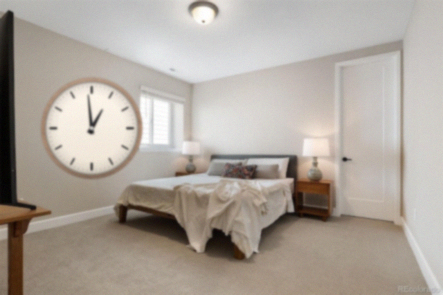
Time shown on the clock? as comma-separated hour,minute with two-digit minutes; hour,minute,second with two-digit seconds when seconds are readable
12,59
